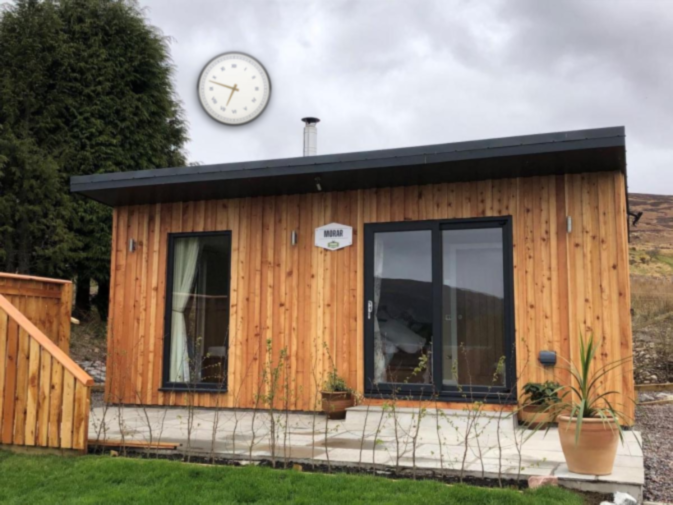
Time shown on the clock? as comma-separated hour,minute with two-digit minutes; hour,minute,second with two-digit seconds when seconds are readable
6,48
